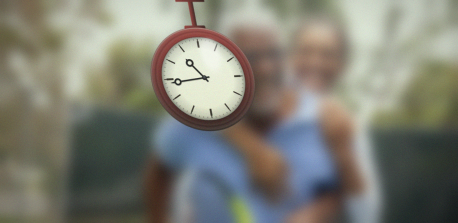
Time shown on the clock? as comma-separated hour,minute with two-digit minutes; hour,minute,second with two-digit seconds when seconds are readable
10,44
